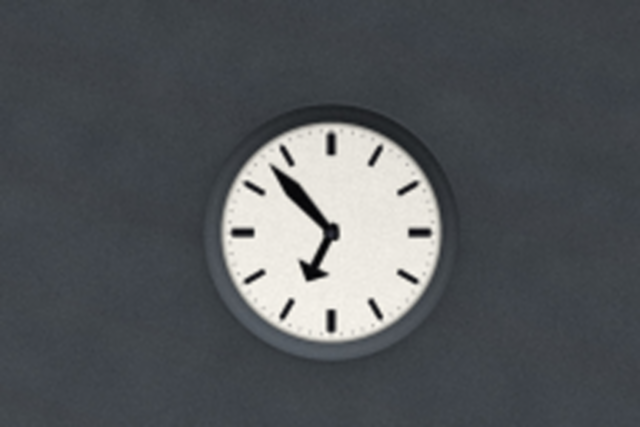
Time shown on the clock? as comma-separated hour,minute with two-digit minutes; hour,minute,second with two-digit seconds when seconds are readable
6,53
